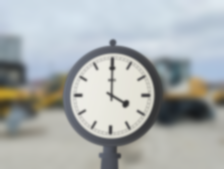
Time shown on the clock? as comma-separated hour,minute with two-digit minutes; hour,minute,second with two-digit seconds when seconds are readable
4,00
